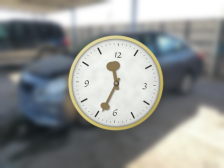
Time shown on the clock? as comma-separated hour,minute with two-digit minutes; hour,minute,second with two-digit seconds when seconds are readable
11,34
